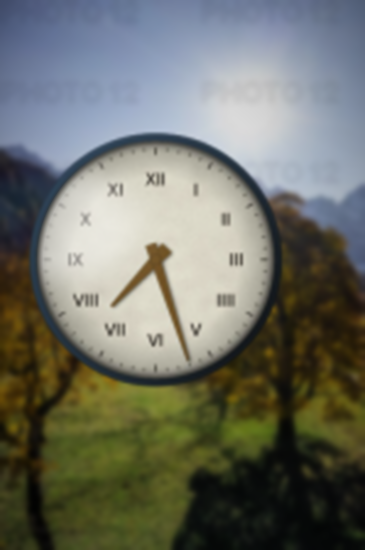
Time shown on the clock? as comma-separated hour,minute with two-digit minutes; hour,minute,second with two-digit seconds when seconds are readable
7,27
